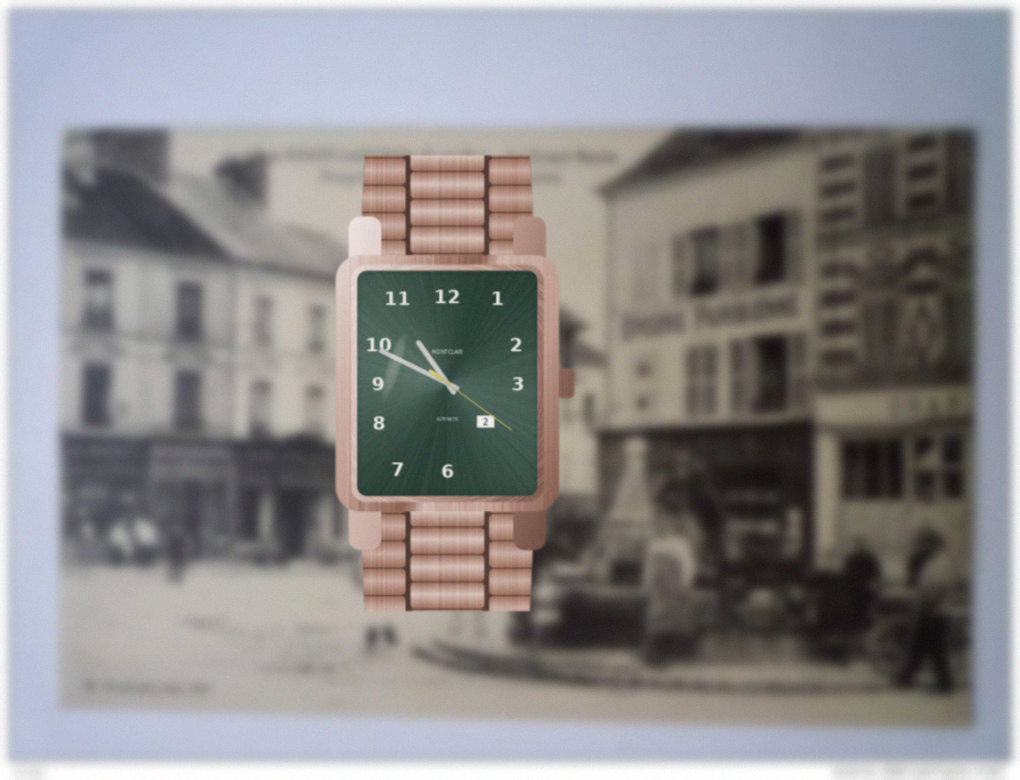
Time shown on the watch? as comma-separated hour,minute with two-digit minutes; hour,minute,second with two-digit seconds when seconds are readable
10,49,21
